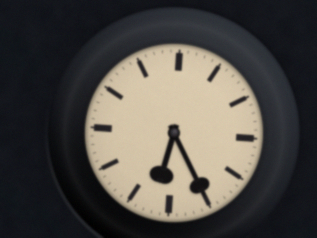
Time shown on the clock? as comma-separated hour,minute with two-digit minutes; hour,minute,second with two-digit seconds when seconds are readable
6,25
